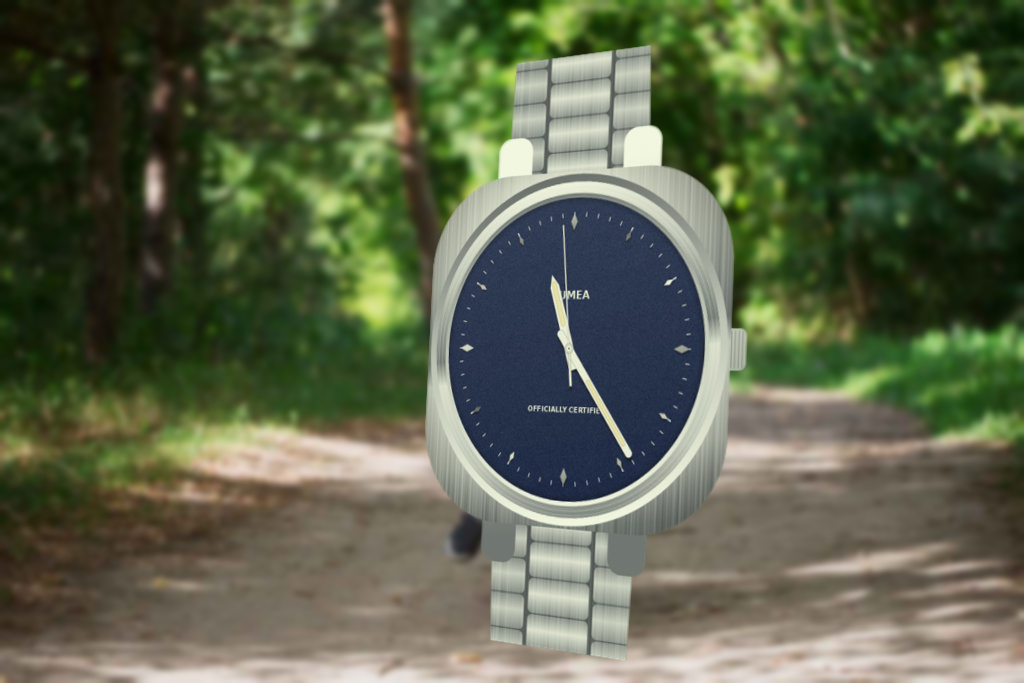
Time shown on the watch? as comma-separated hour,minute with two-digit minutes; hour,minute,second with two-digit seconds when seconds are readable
11,23,59
